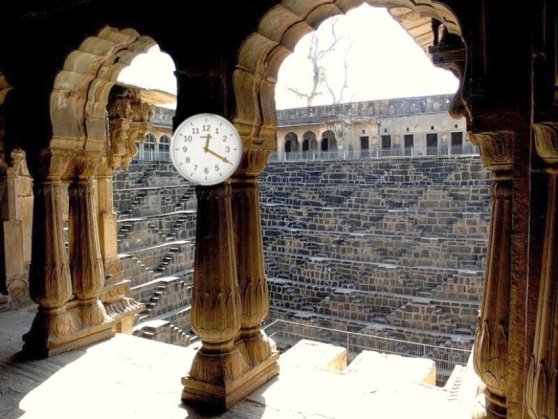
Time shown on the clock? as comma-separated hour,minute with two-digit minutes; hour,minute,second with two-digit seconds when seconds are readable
12,20
